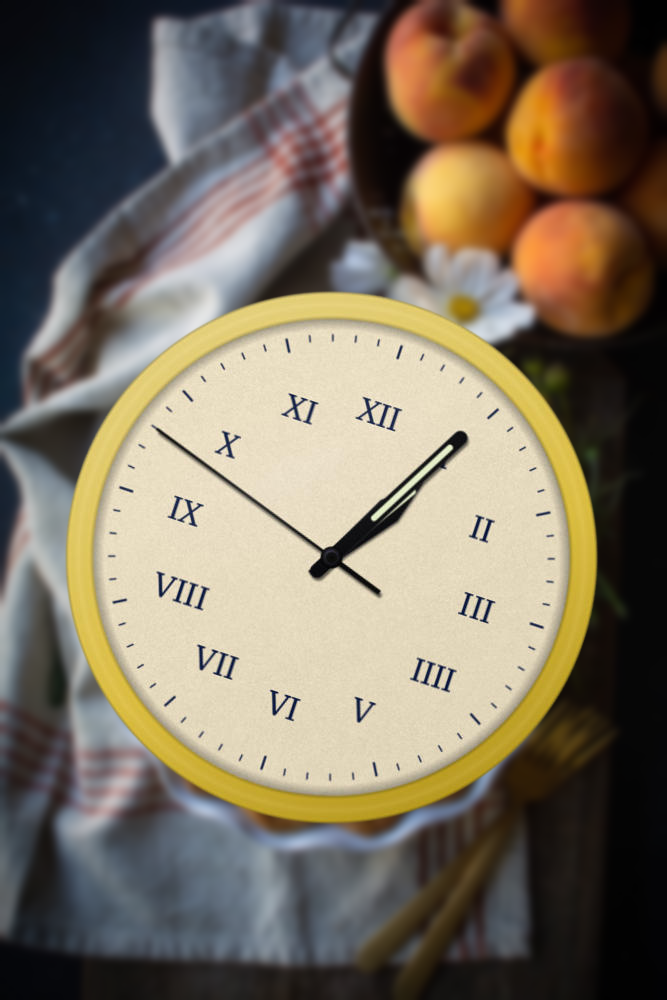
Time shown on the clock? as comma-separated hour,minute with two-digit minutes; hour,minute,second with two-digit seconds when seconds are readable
1,04,48
